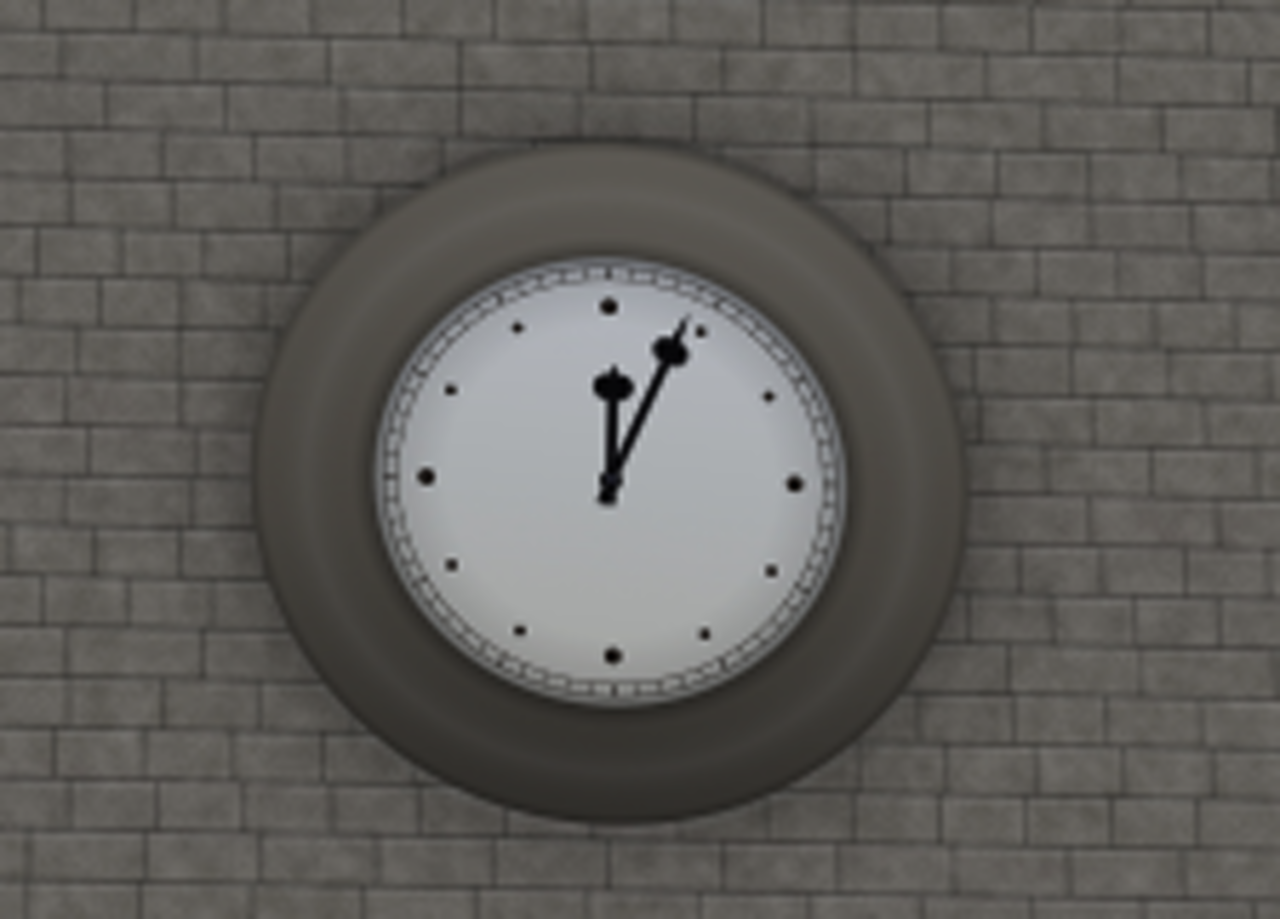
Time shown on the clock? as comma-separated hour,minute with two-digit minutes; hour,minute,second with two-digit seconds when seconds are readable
12,04
